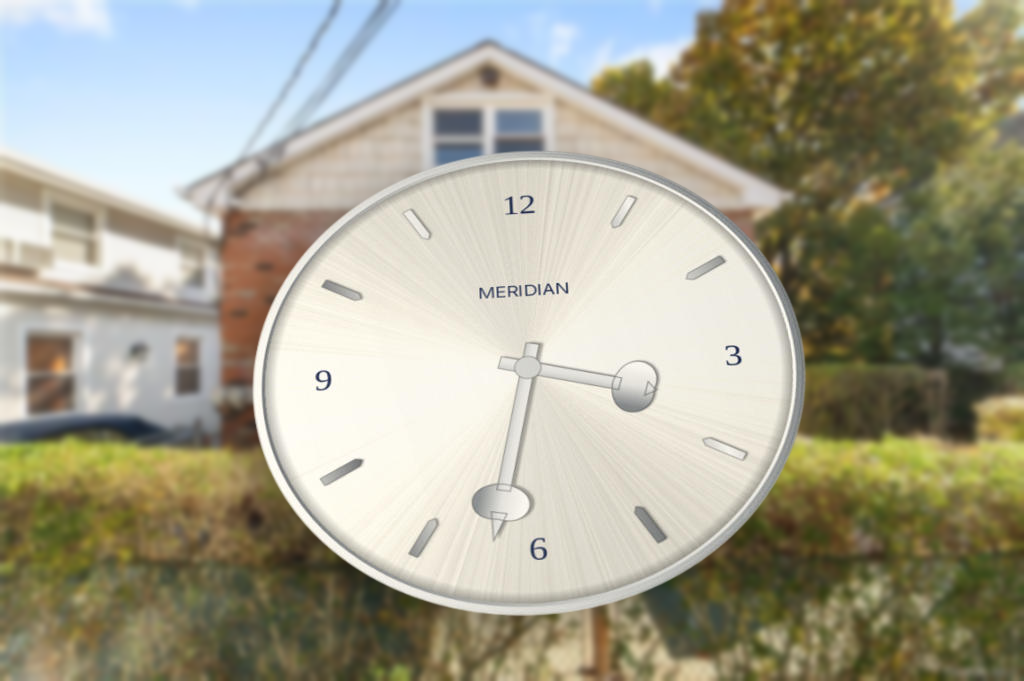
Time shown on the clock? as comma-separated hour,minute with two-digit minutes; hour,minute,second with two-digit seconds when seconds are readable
3,32
